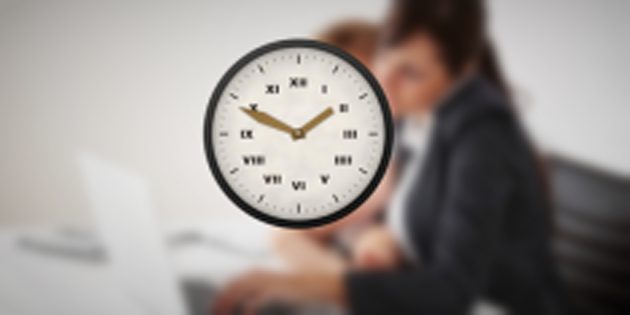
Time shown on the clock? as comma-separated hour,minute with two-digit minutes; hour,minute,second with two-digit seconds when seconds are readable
1,49
